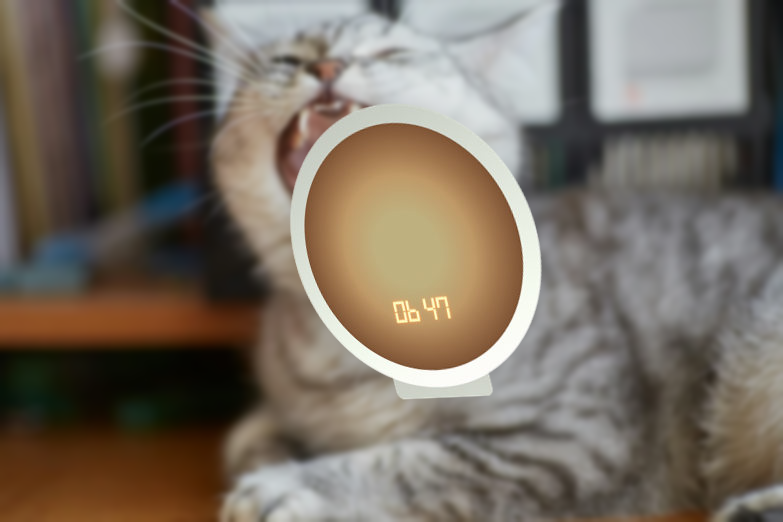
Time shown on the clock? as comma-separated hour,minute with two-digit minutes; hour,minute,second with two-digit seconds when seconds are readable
6,47
